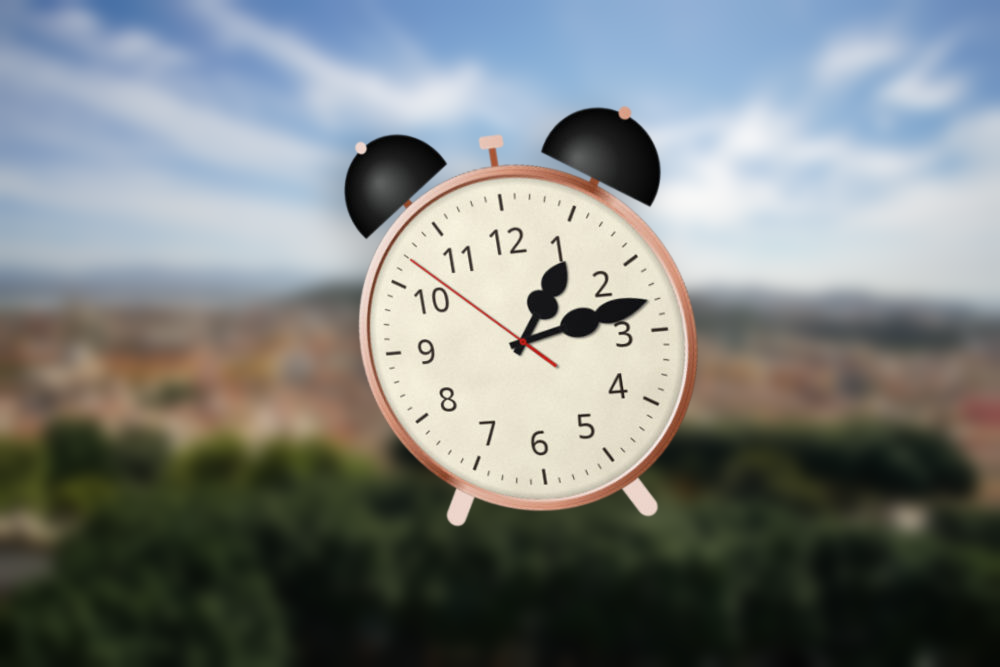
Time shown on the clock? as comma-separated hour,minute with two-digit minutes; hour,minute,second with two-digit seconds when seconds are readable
1,12,52
